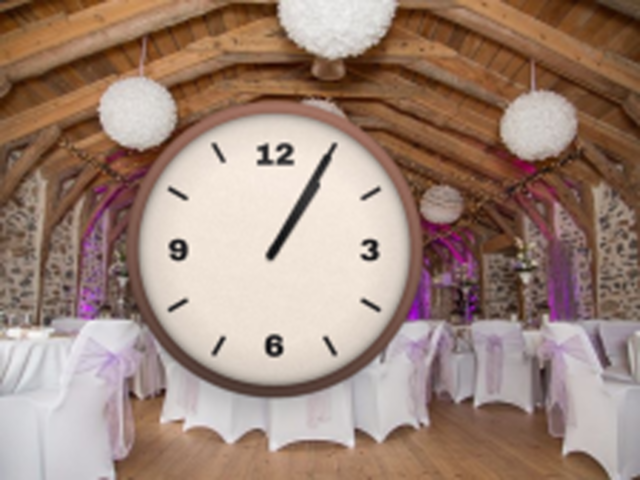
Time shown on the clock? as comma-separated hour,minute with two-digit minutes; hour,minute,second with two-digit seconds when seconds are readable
1,05
